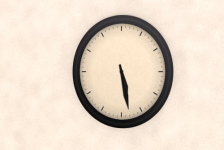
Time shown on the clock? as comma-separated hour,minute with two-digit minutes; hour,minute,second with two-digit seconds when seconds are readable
5,28
